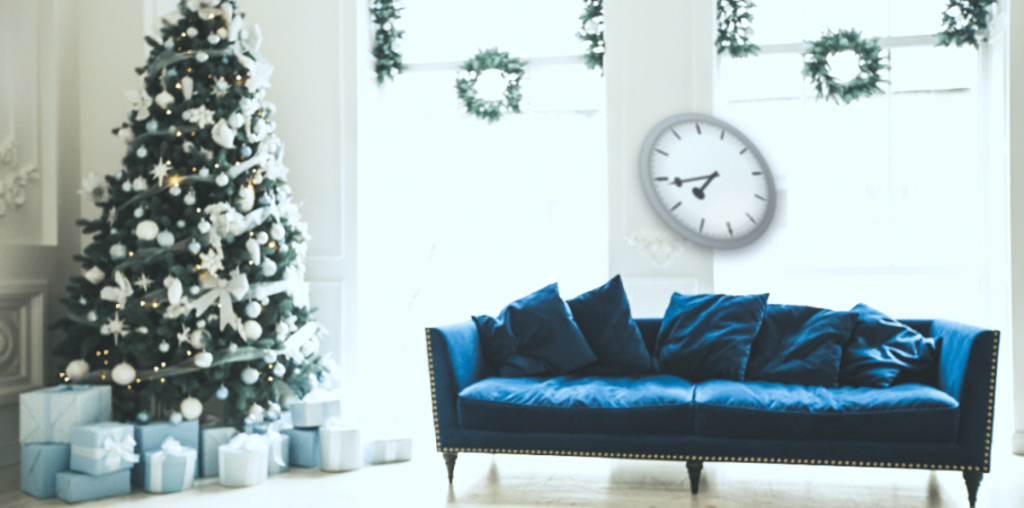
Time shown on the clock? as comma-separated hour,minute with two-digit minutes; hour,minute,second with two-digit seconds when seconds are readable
7,44
